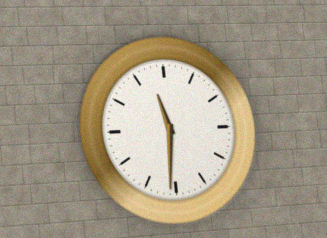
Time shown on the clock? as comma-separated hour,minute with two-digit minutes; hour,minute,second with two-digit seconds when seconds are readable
11,31
